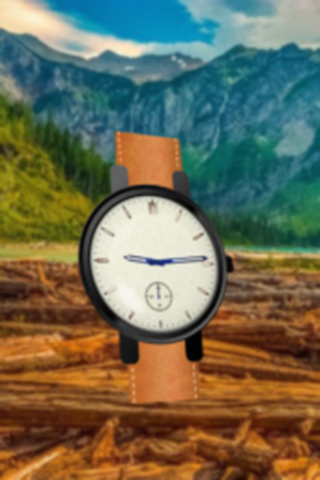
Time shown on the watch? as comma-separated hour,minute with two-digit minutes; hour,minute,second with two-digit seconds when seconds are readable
9,14
